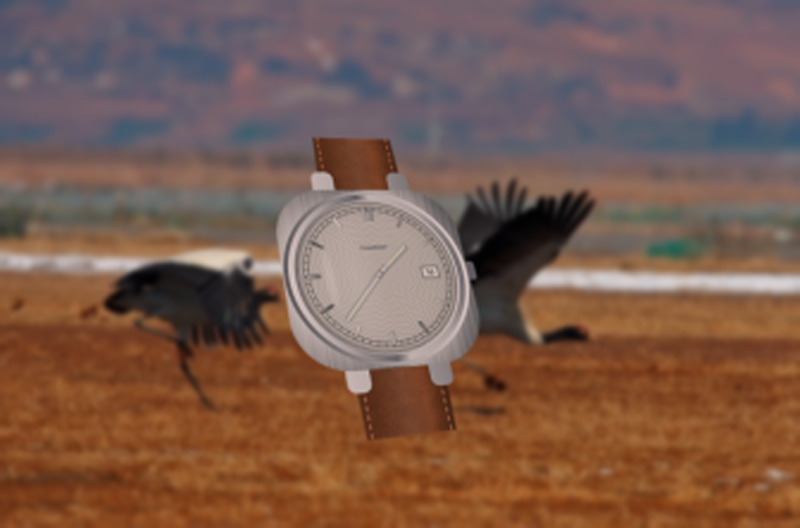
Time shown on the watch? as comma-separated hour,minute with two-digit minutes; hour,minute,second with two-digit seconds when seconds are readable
1,37
